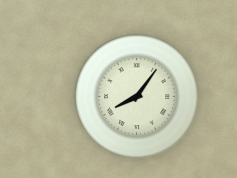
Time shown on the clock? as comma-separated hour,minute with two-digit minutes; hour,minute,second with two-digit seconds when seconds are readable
8,06
